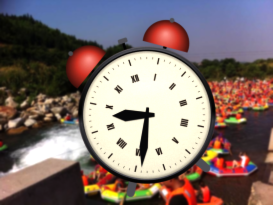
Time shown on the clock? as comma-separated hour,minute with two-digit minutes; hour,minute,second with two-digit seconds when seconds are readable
9,34
